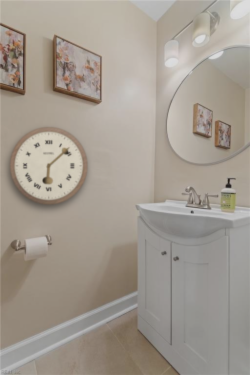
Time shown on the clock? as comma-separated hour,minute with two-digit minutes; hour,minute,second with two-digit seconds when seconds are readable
6,08
